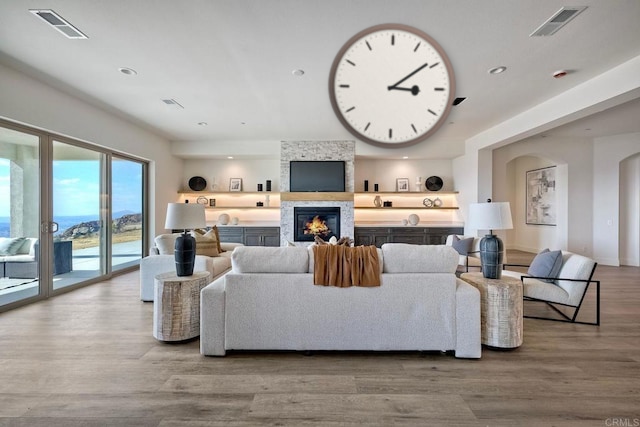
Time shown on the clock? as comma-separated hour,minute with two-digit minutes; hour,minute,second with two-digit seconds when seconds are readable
3,09
